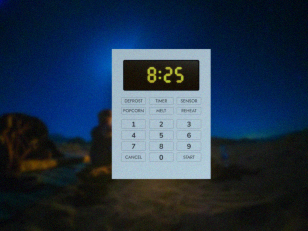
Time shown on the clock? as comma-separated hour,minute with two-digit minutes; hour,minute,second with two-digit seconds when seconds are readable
8,25
